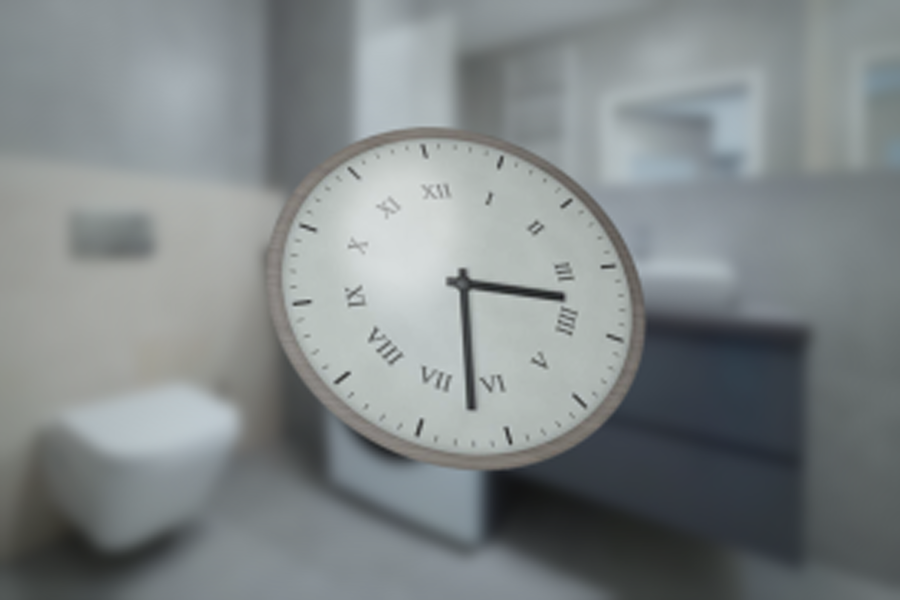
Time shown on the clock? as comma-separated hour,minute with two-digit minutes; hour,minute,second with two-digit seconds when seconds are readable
3,32
